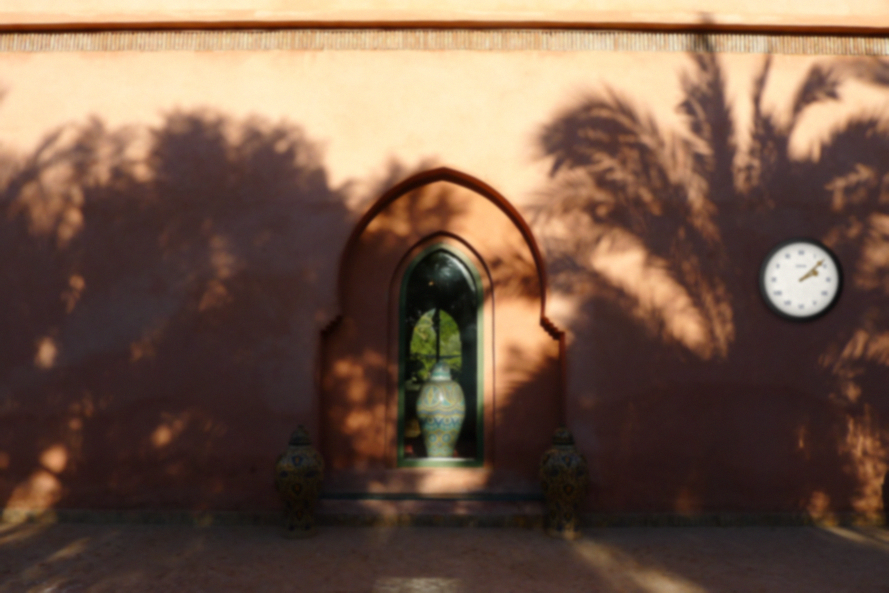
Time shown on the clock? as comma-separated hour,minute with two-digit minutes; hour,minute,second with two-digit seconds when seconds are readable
2,08
